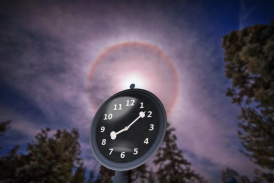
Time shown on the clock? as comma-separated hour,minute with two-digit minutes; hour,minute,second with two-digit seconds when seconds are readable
8,08
